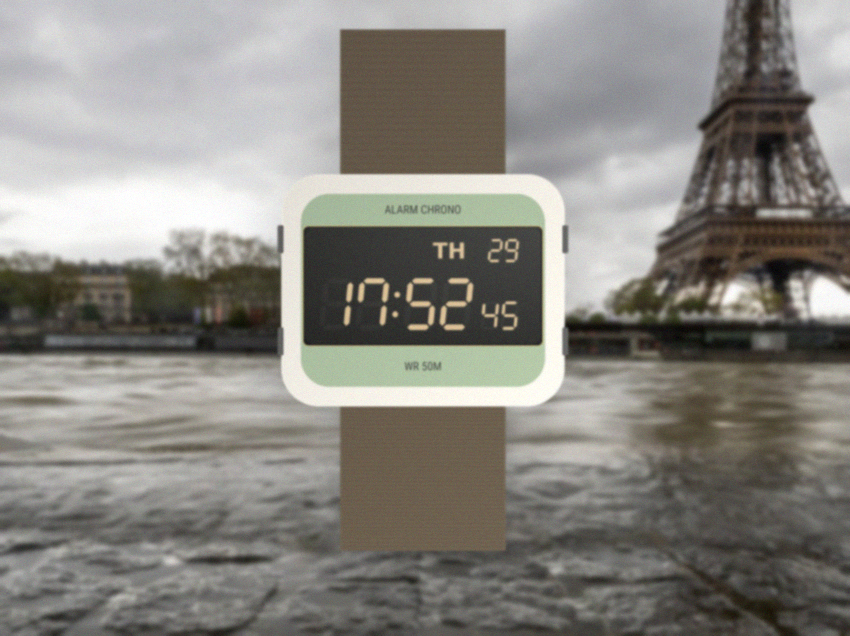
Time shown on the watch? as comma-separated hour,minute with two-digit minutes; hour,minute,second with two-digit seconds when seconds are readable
17,52,45
